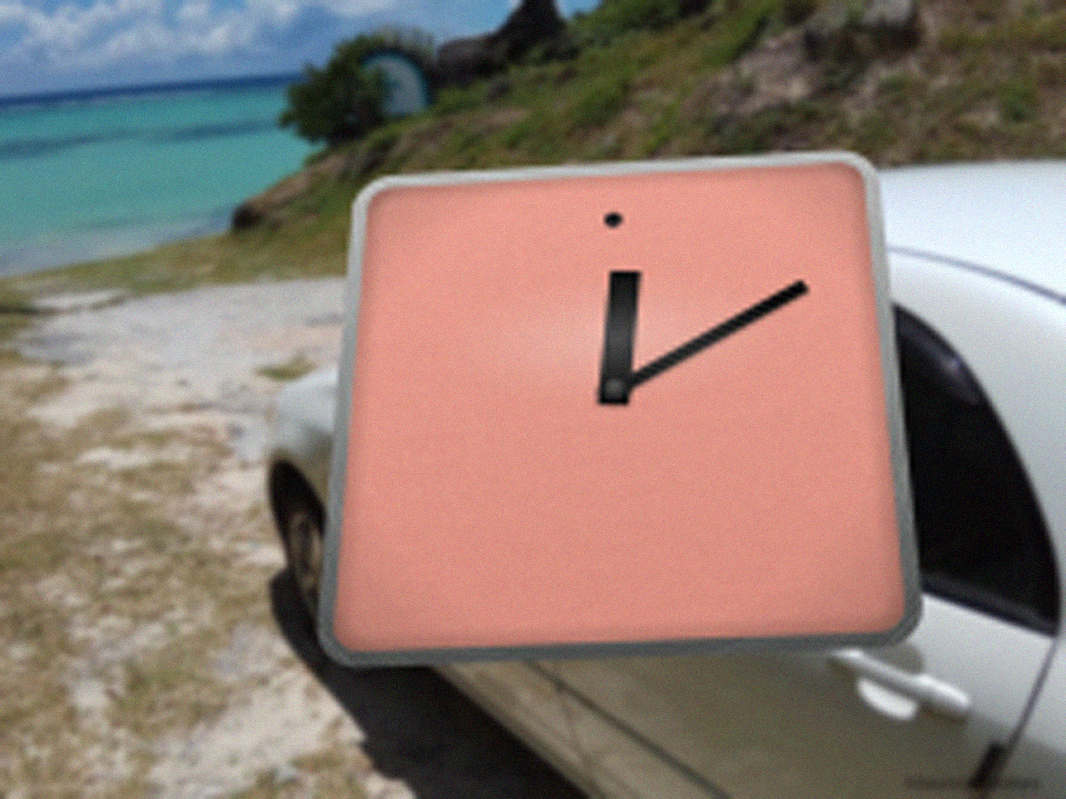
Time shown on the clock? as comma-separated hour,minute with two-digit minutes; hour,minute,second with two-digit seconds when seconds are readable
12,10
